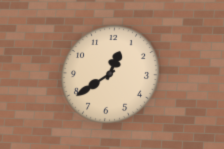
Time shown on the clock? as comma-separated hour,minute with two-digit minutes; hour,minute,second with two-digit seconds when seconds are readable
12,39
